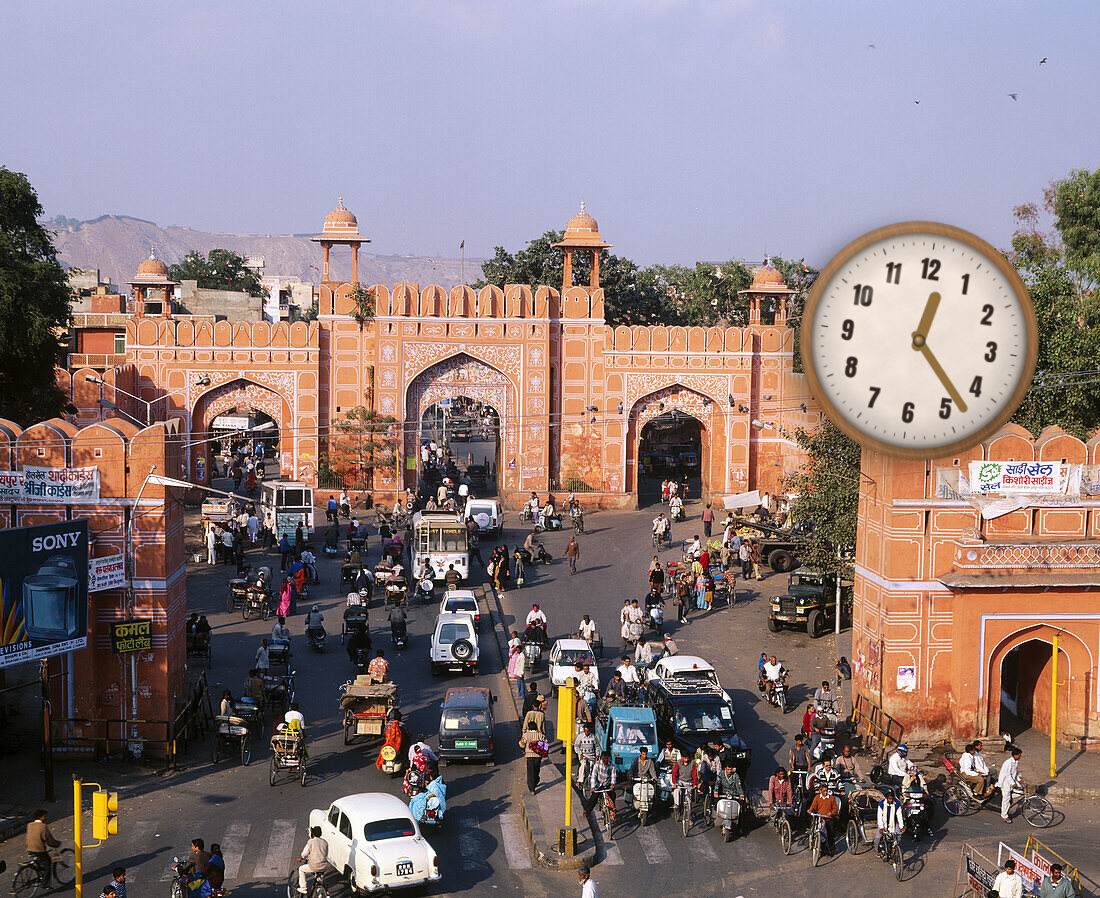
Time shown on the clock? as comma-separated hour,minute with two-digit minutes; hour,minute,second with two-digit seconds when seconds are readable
12,23
